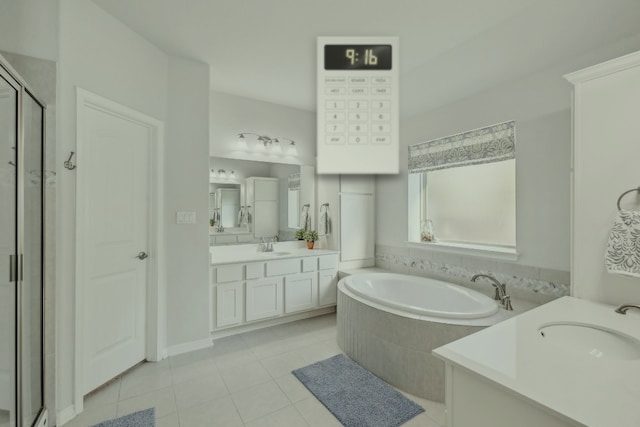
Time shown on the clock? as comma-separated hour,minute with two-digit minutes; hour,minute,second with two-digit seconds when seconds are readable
9,16
